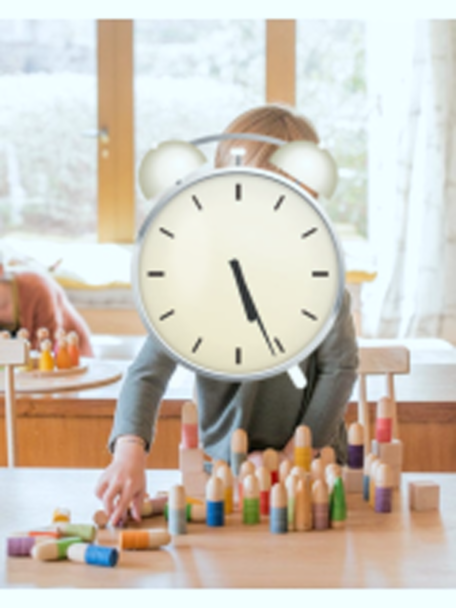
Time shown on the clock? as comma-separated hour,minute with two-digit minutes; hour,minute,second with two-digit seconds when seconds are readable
5,26
